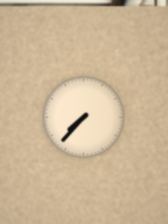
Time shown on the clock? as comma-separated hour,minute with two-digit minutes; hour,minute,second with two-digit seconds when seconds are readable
7,37
